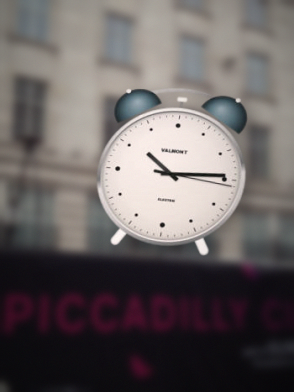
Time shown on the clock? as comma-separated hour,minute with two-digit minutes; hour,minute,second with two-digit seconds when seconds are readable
10,14,16
